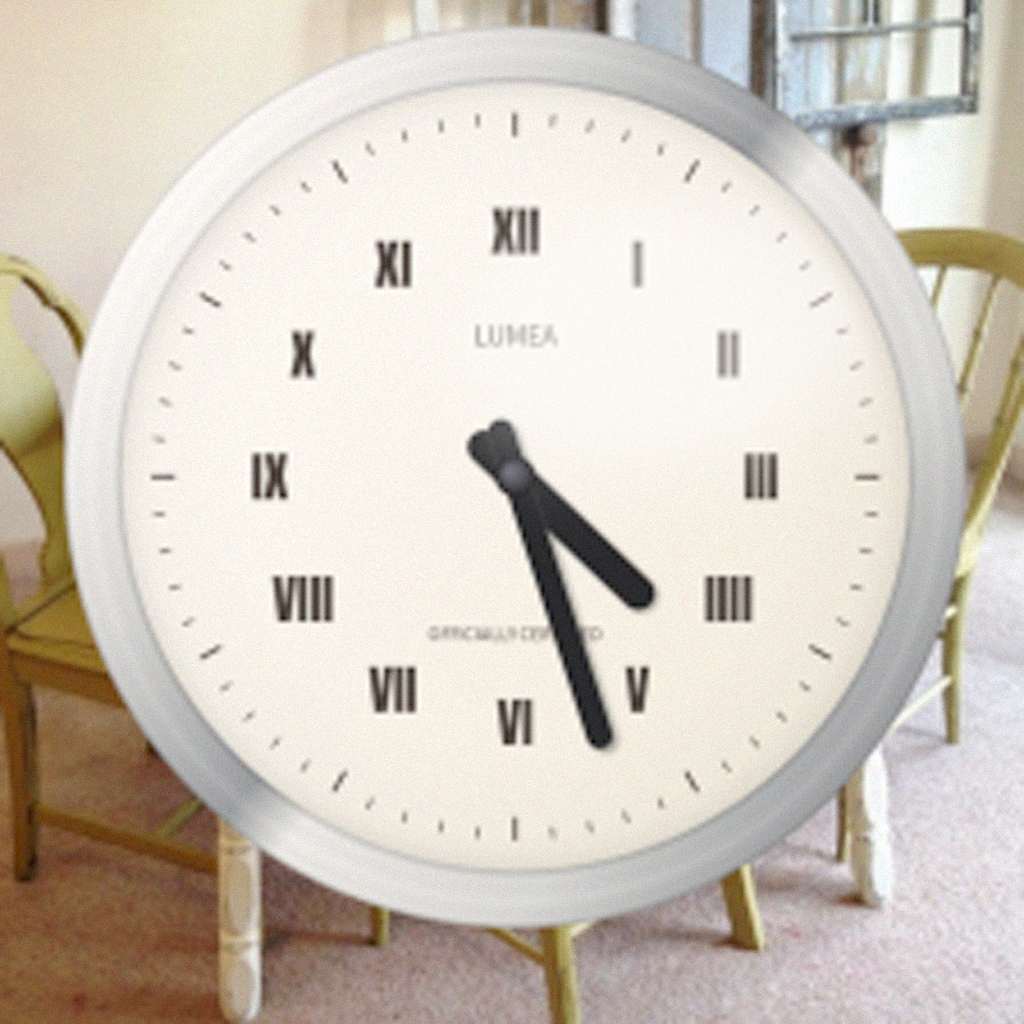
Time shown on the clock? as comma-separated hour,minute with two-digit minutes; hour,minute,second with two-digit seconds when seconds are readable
4,27
